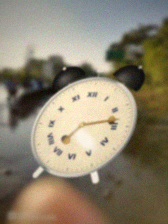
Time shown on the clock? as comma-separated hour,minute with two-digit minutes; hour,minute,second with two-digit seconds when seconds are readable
7,13
